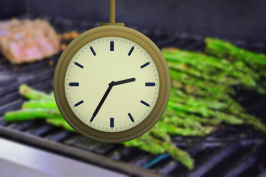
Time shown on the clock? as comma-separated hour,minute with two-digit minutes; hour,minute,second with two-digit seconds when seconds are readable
2,35
